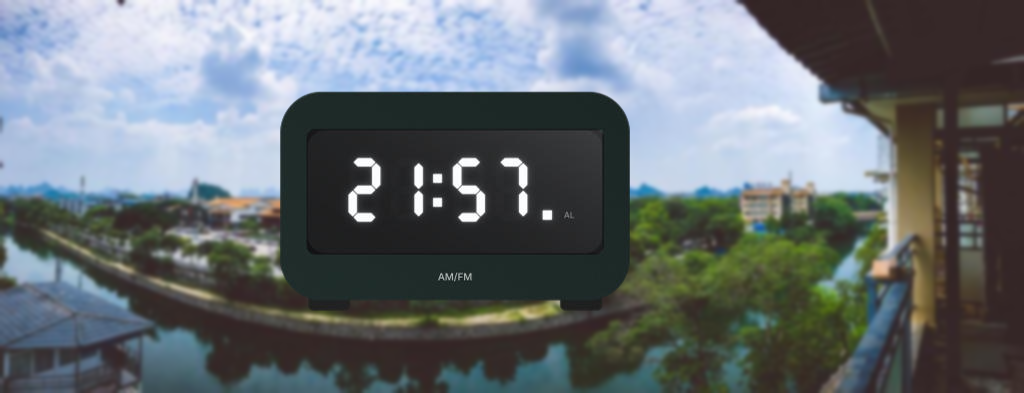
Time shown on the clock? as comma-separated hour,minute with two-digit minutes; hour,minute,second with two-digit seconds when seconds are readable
21,57
